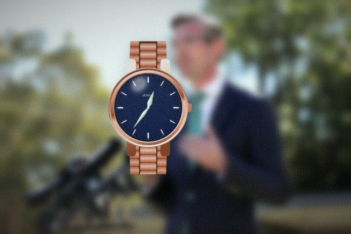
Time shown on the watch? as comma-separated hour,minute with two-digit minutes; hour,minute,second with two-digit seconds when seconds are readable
12,36
